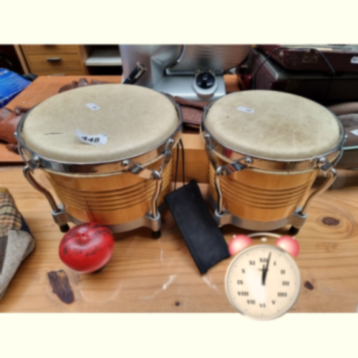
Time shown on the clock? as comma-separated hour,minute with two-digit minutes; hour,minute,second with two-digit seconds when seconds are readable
12,02
